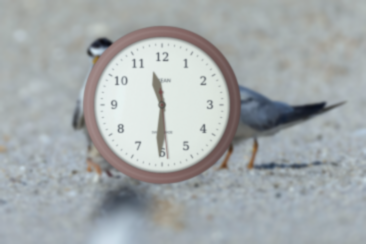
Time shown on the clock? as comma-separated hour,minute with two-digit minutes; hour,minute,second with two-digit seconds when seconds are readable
11,30,29
